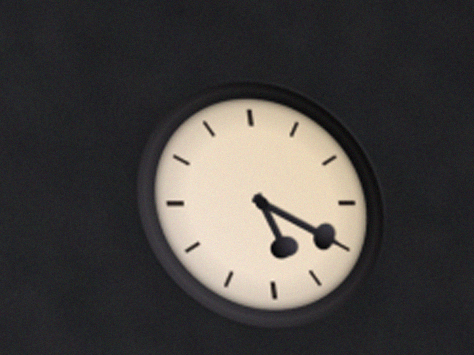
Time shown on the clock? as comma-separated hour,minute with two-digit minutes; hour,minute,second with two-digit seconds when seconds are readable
5,20
